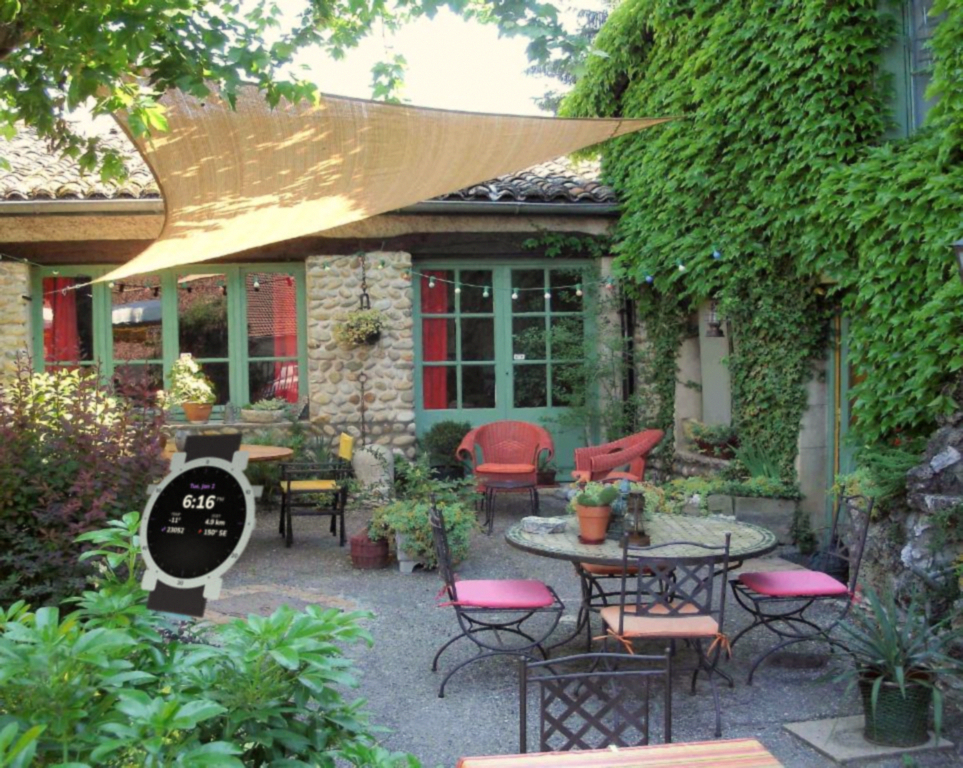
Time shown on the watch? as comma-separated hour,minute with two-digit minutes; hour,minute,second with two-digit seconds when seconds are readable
6,16
